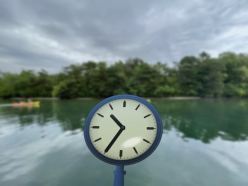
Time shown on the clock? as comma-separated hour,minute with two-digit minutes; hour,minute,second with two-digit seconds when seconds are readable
10,35
